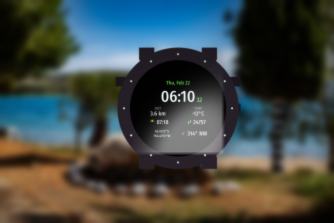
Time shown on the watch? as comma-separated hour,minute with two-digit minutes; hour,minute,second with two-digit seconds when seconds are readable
6,10
